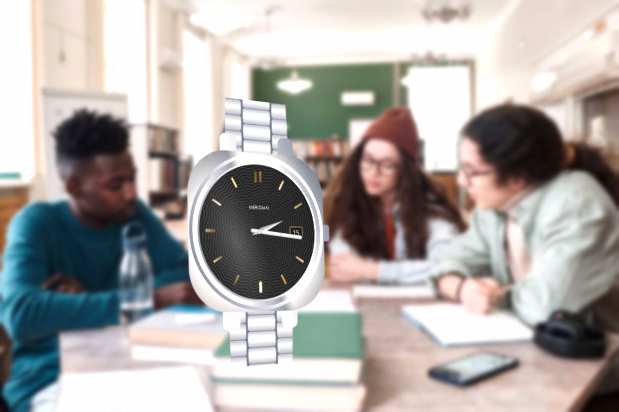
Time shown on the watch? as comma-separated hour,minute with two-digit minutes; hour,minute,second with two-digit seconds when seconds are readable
2,16
